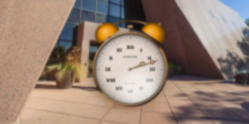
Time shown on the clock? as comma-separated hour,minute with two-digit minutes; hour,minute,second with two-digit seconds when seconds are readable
2,12
